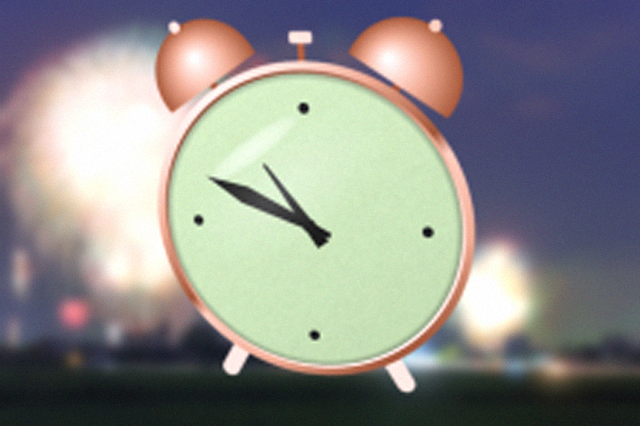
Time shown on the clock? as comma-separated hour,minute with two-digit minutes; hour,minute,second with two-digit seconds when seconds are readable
10,49
